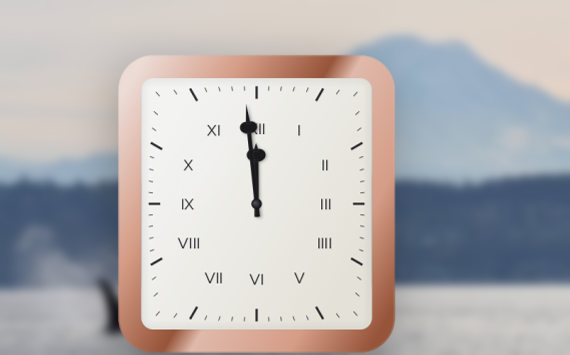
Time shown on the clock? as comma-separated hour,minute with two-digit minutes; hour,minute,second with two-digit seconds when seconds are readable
11,59
